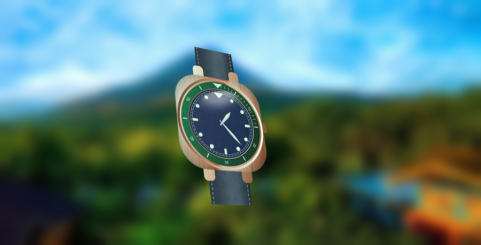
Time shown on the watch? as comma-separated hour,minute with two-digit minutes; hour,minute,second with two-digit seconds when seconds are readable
1,23
